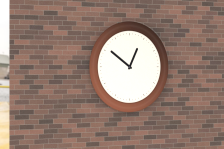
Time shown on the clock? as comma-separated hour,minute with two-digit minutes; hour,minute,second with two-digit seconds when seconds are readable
12,51
